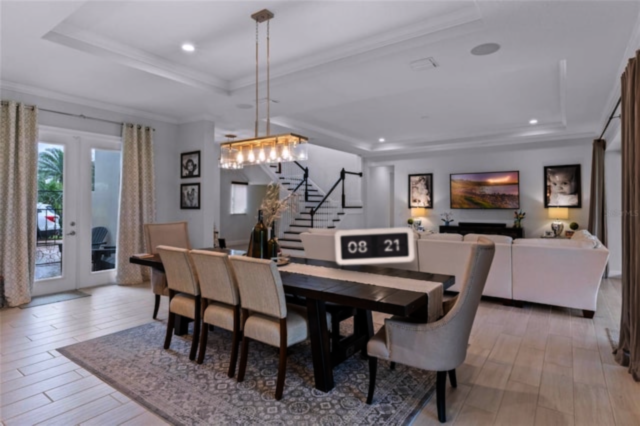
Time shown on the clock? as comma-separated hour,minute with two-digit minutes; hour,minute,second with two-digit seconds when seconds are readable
8,21
